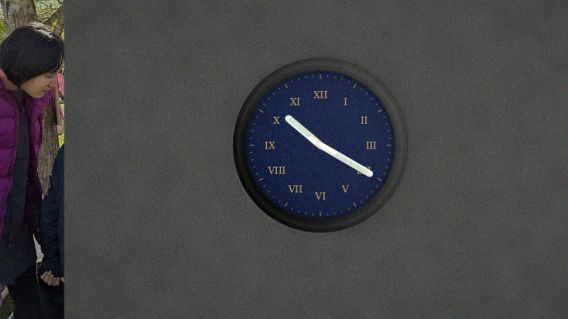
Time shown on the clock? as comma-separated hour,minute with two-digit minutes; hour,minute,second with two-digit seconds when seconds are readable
10,20
